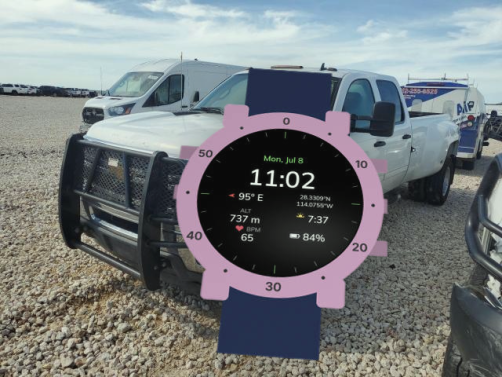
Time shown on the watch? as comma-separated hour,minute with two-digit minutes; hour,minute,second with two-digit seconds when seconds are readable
11,02
